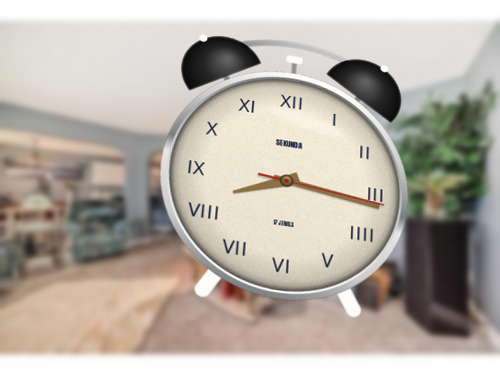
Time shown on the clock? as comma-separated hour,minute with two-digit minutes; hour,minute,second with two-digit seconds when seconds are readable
8,16,16
